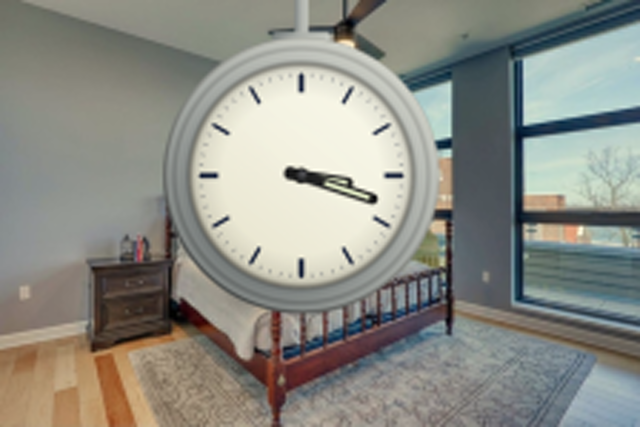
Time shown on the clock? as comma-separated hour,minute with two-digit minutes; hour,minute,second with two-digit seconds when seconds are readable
3,18
